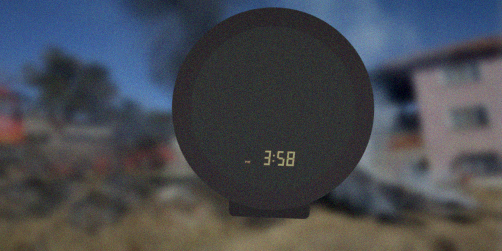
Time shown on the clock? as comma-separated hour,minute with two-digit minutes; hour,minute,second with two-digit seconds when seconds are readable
3,58
